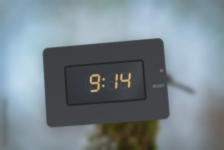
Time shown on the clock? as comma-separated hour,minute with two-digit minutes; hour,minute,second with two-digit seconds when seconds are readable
9,14
